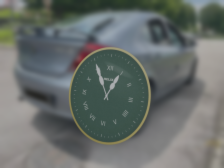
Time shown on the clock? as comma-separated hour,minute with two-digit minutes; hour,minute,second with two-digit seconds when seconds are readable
12,55
